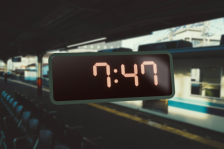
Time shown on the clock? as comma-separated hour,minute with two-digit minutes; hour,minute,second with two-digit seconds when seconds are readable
7,47
